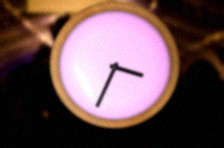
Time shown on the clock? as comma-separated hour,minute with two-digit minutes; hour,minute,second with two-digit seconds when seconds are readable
3,34
